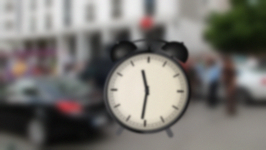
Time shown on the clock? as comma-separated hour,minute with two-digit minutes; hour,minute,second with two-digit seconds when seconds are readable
11,31
